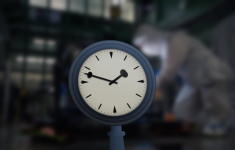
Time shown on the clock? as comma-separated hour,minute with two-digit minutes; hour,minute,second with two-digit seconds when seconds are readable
1,48
